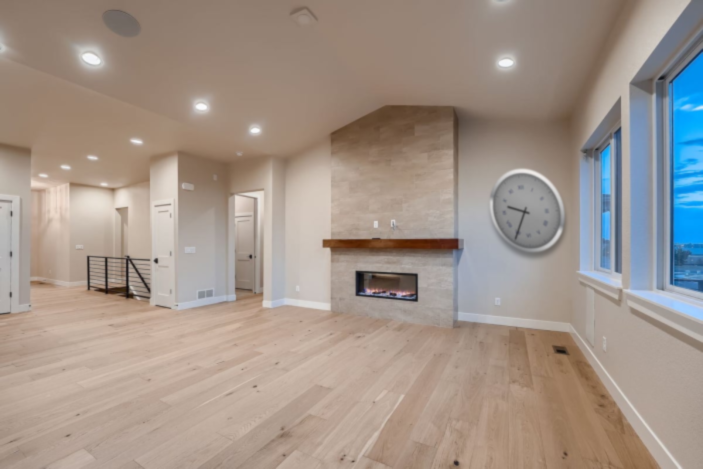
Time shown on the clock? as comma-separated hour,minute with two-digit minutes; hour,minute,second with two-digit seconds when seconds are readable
9,35
